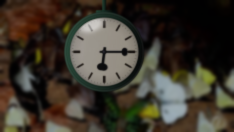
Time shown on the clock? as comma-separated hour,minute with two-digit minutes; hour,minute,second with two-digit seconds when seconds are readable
6,15
